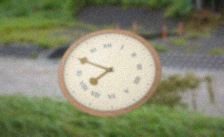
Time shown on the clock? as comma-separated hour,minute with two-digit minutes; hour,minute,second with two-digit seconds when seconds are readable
7,50
